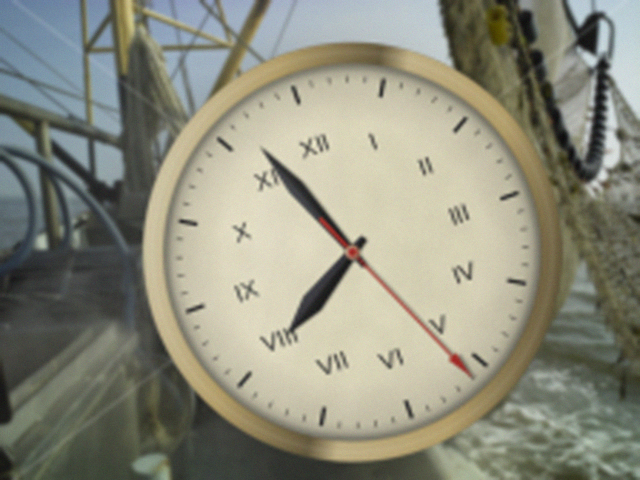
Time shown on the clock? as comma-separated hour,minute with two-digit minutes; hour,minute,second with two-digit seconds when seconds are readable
7,56,26
